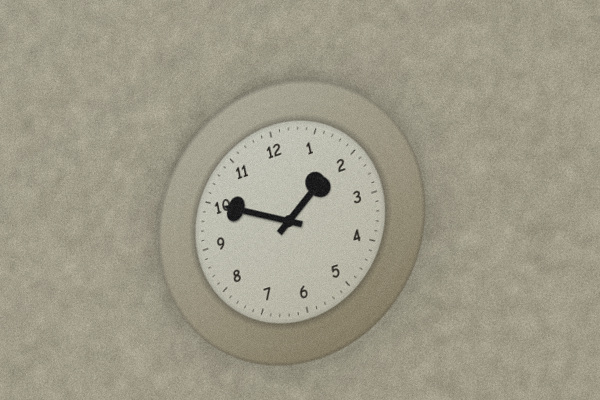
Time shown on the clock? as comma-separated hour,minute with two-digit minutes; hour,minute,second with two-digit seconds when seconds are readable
1,50
